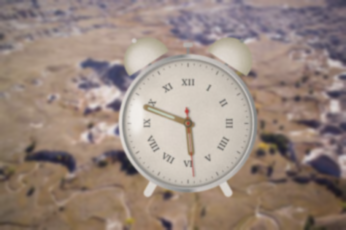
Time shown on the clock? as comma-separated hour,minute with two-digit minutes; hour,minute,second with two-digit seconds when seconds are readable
5,48,29
